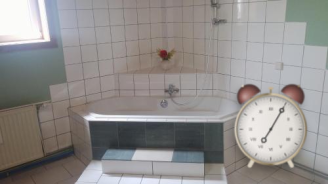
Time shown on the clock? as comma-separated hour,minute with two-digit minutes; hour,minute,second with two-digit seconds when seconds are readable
7,05
